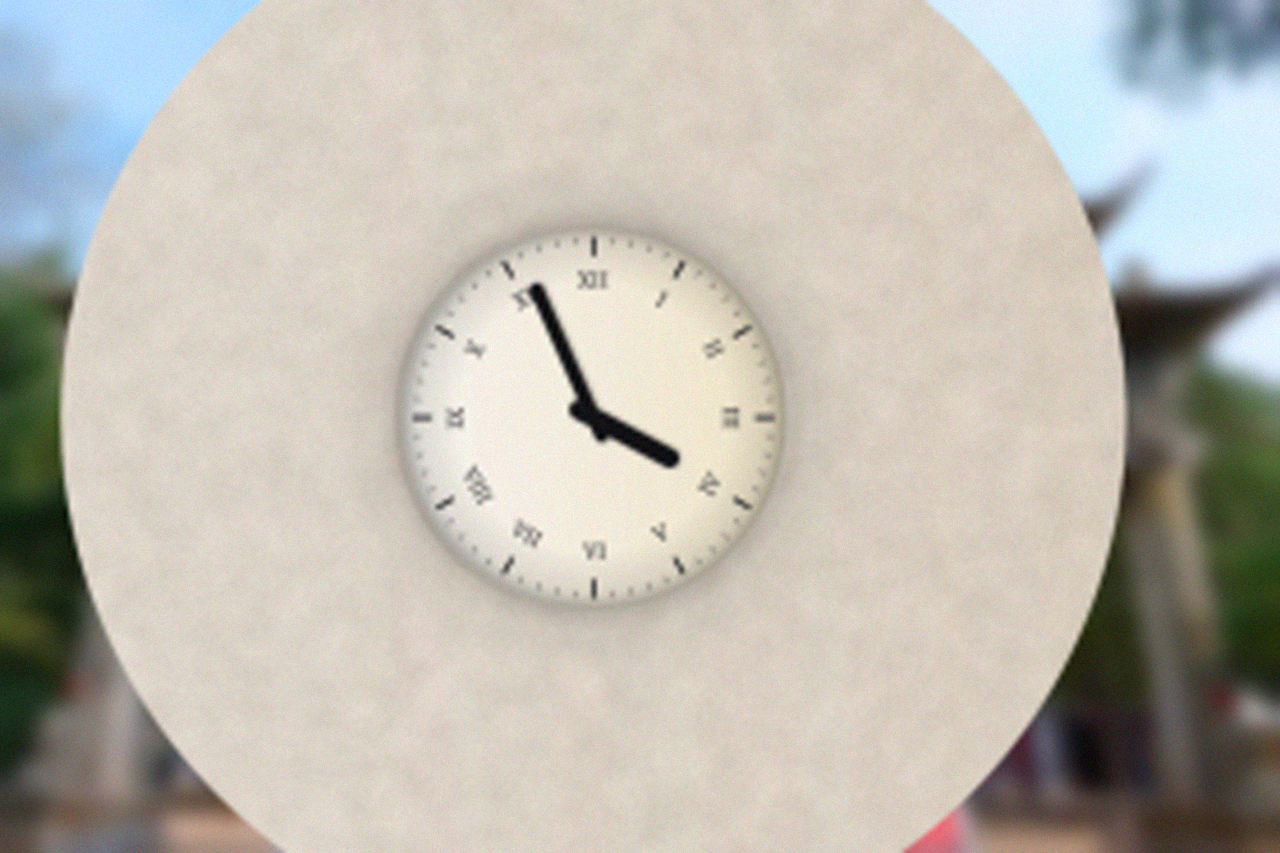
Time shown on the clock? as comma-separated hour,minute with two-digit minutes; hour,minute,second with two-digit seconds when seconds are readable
3,56
